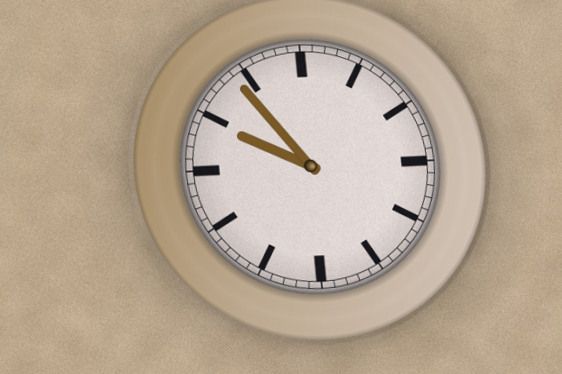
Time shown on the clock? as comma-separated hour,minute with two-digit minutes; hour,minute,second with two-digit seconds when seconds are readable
9,54
